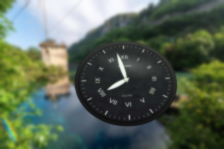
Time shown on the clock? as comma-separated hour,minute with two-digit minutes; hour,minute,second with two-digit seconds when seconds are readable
7,58
